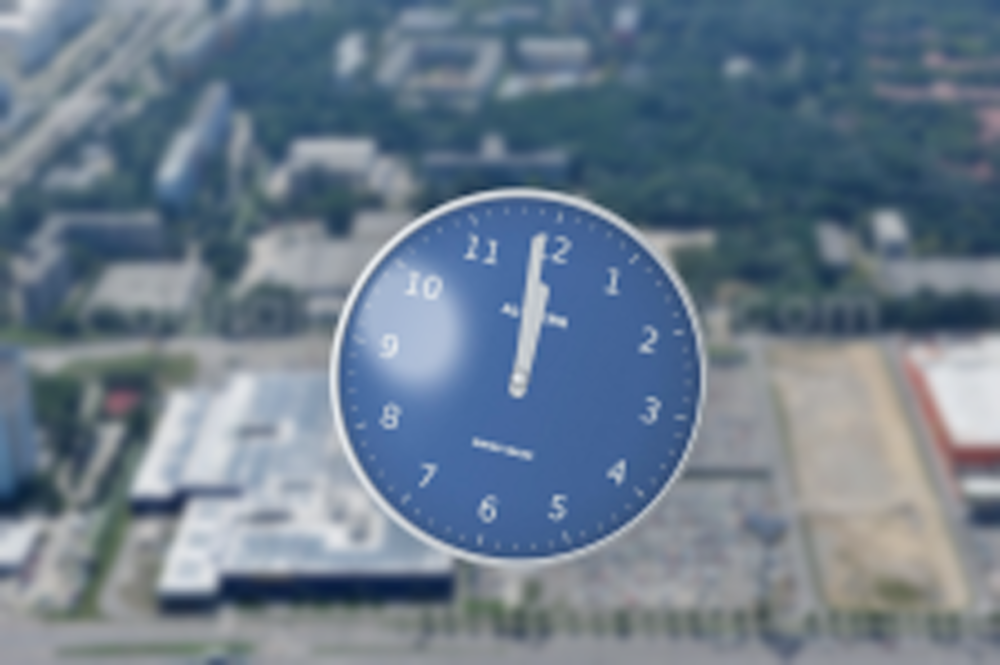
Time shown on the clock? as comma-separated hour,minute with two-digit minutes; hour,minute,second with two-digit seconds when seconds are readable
11,59
